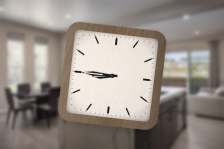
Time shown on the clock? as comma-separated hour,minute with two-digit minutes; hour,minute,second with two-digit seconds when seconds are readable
8,45
